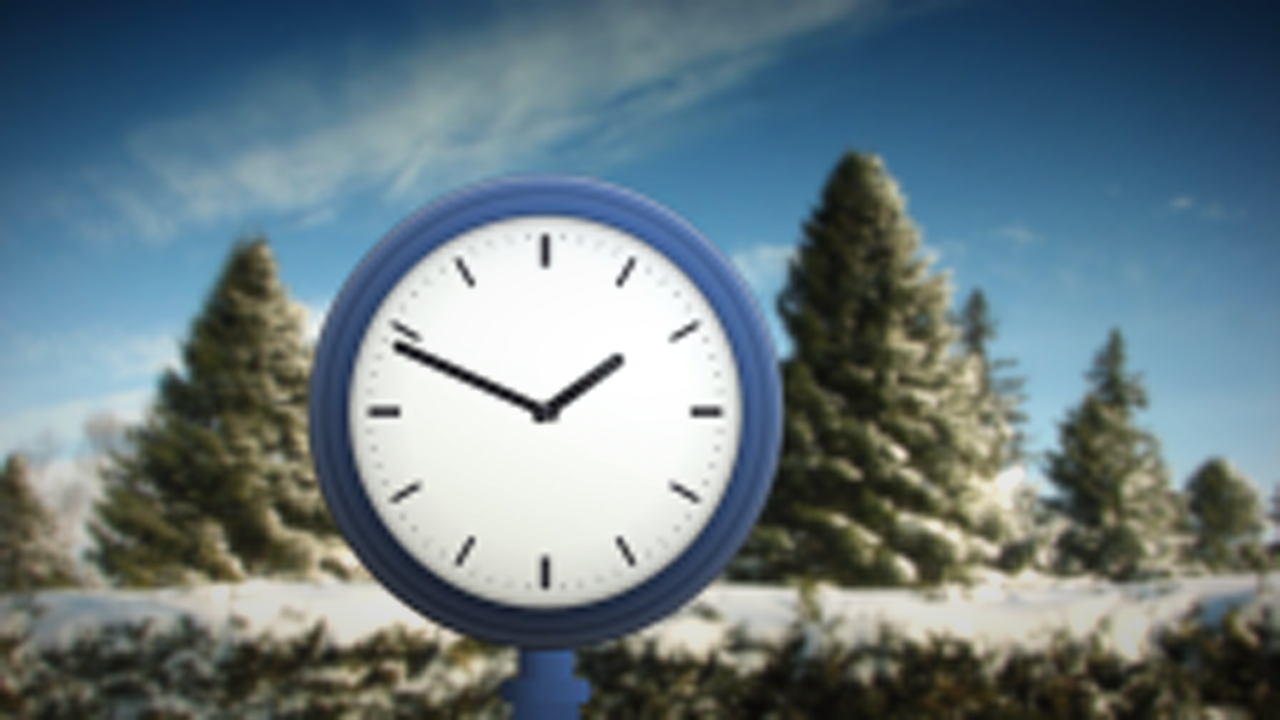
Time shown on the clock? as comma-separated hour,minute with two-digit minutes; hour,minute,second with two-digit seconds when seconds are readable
1,49
